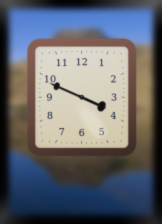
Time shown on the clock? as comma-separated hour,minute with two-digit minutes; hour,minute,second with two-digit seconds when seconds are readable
3,49
